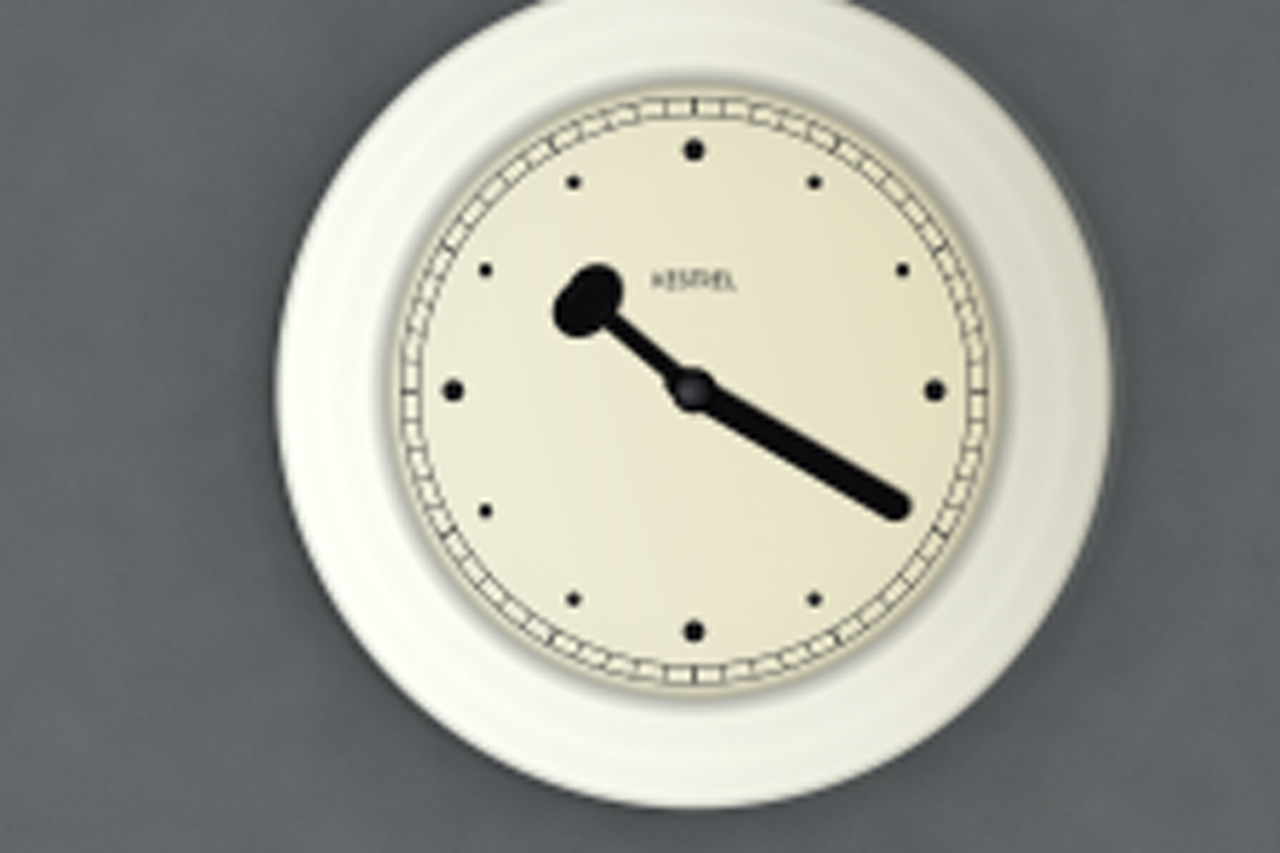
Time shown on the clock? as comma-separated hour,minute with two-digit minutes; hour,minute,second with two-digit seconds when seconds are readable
10,20
